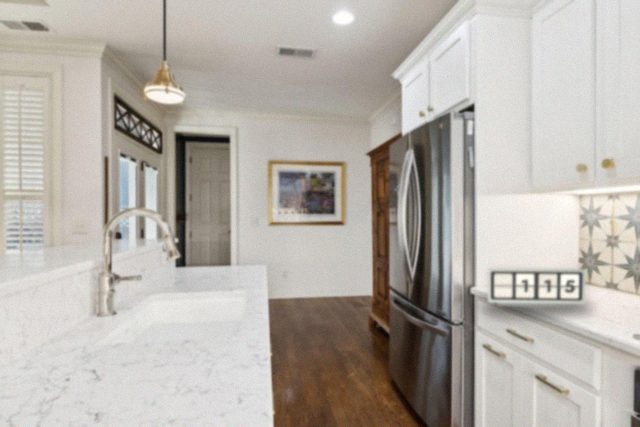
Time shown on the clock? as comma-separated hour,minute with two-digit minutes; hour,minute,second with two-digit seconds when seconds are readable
1,15
